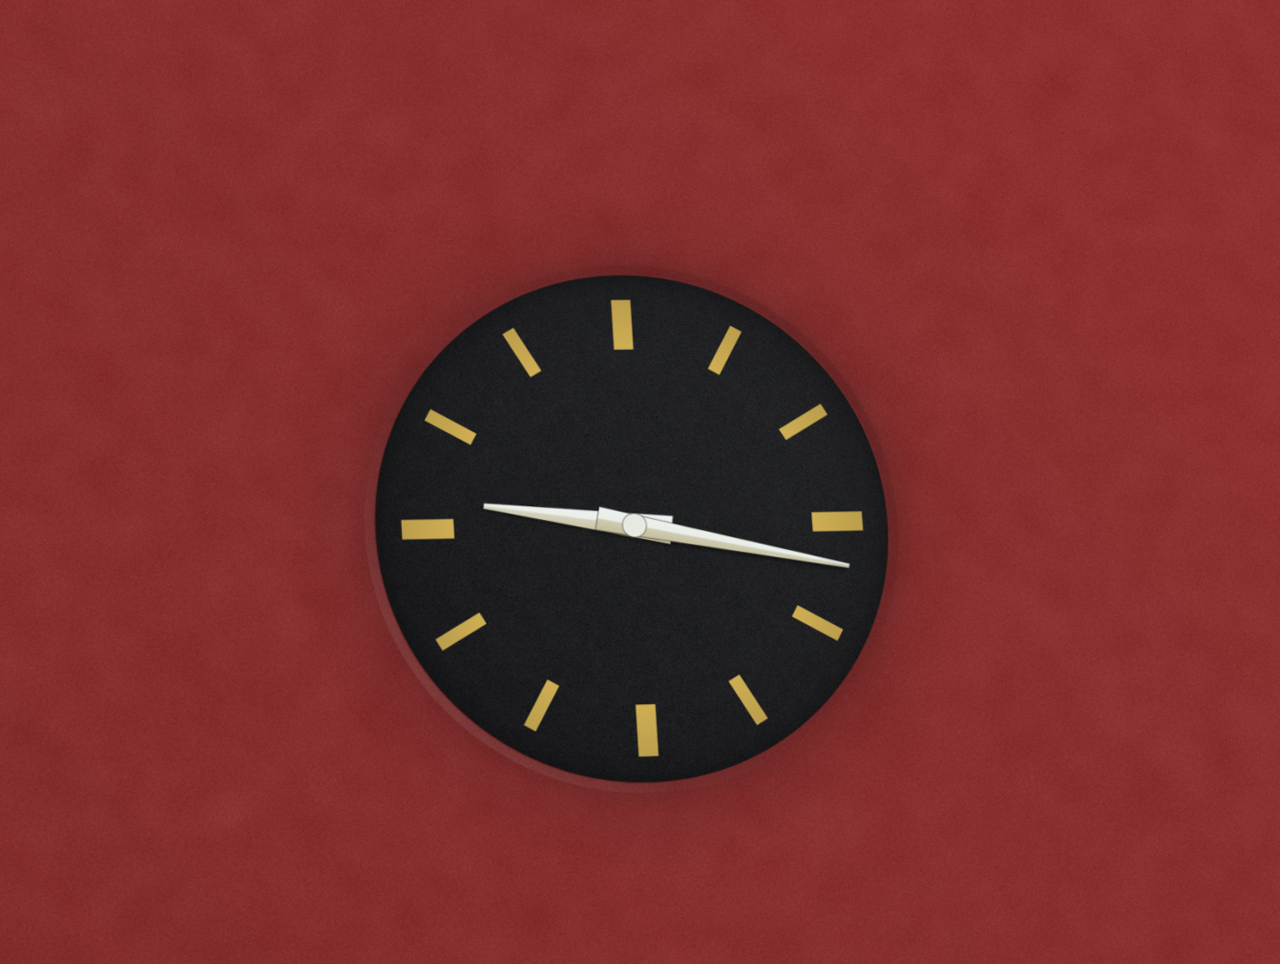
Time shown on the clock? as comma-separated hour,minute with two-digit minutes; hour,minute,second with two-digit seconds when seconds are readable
9,17
